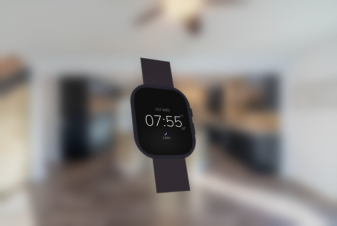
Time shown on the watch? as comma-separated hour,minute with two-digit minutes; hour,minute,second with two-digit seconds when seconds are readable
7,55
